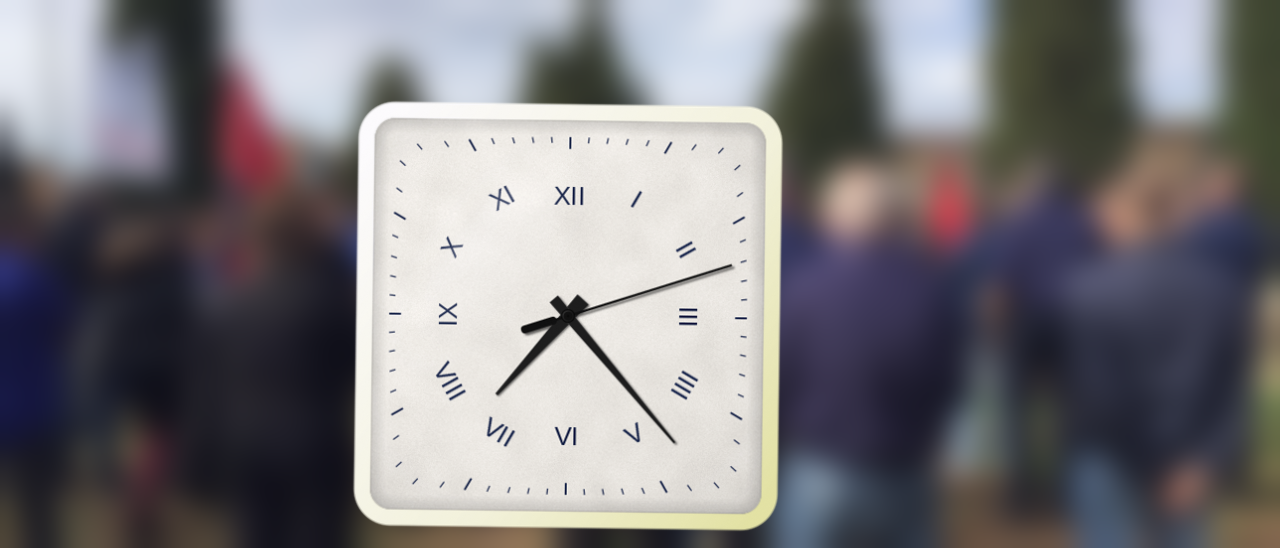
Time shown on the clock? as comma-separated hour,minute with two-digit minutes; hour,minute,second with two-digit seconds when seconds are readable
7,23,12
